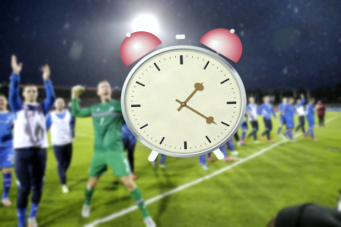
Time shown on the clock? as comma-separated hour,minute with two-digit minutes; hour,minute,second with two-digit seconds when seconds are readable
1,21
